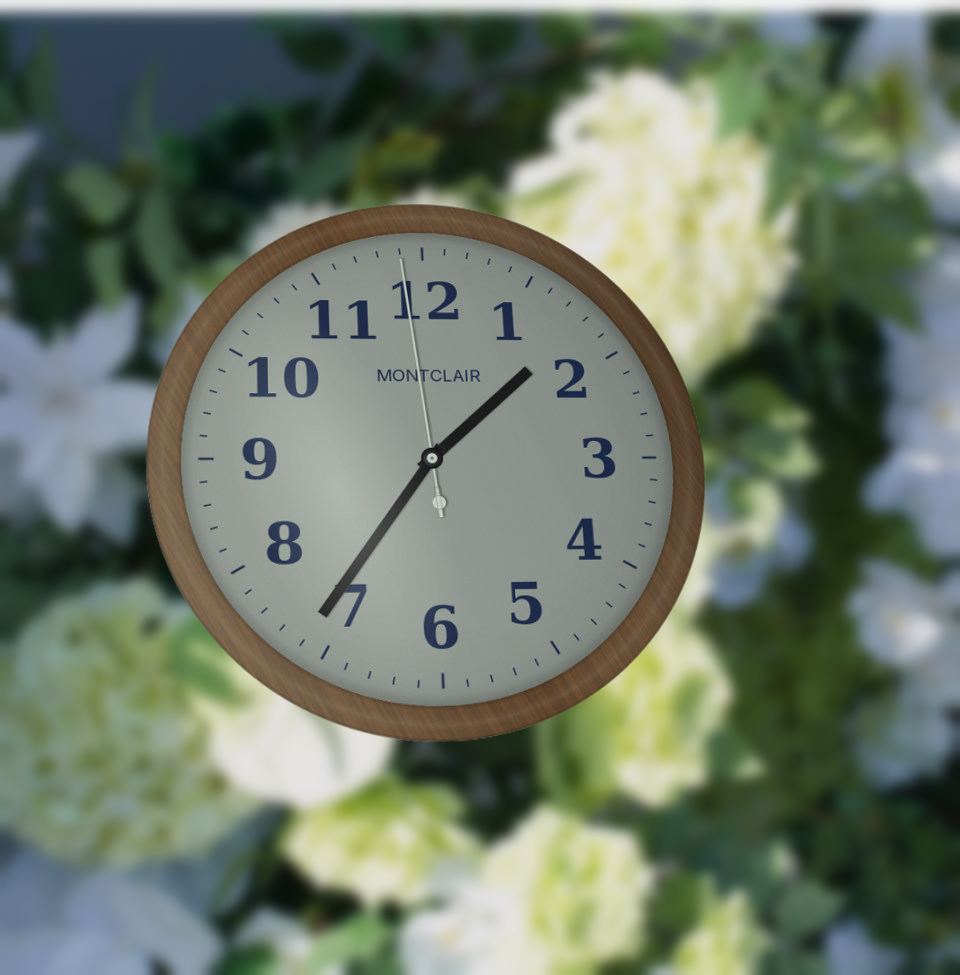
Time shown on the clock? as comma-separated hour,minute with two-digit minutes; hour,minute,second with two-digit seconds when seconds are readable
1,35,59
